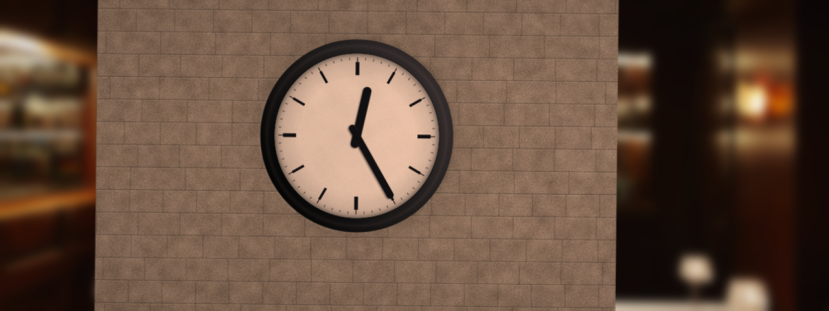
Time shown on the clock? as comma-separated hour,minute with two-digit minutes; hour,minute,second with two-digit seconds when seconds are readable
12,25
